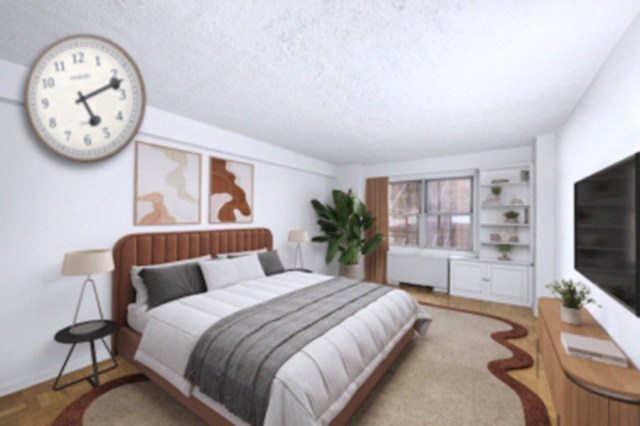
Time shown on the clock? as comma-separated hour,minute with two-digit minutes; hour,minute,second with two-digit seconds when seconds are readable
5,12
